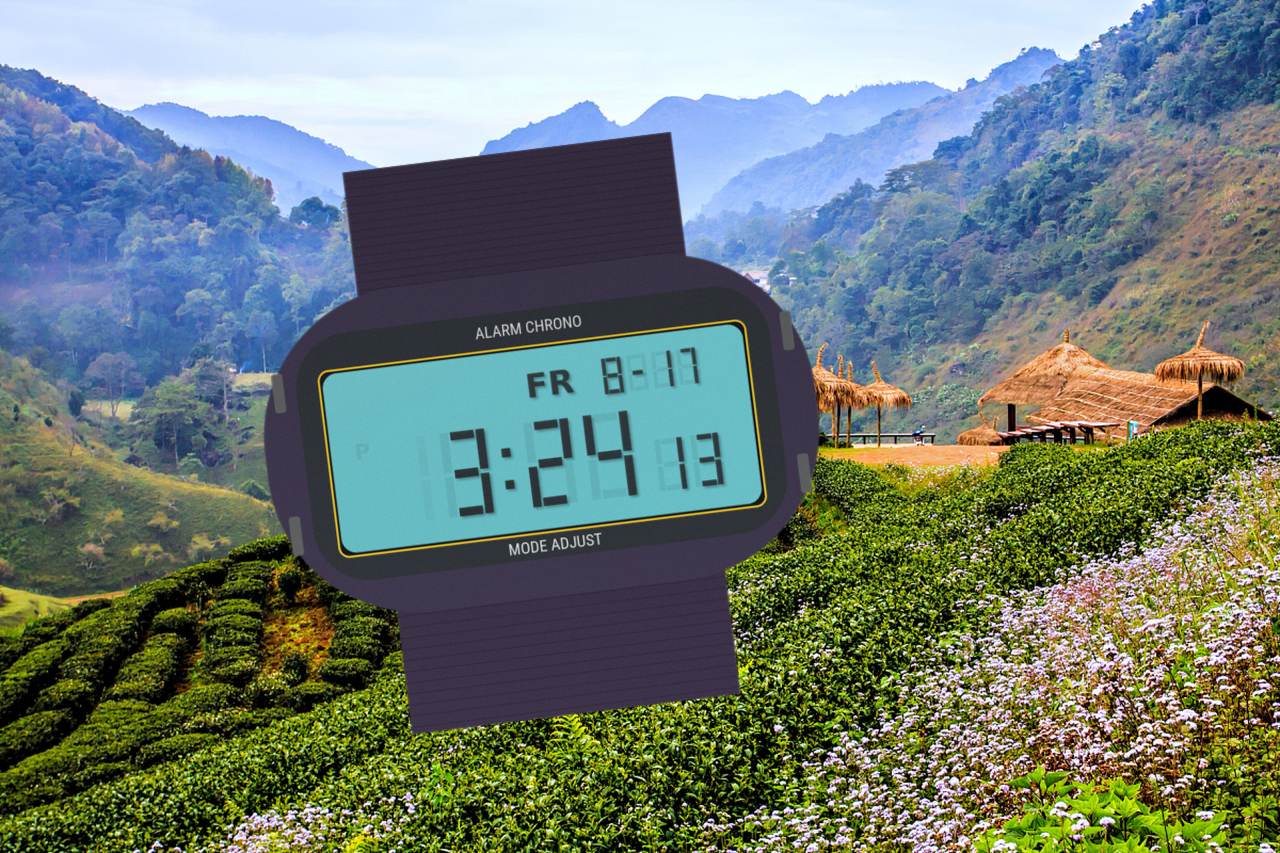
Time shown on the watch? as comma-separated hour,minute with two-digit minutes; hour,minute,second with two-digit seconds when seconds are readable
3,24,13
